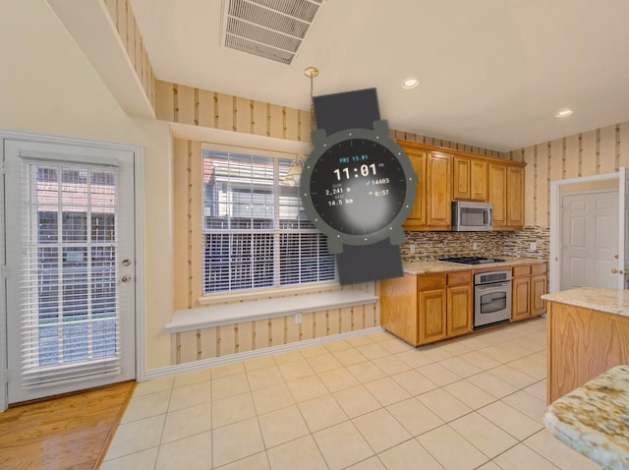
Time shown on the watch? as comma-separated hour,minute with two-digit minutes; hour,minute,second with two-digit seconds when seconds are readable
11,01
